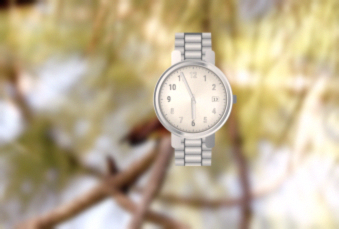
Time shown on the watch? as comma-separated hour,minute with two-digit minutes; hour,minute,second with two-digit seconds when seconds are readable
5,56
